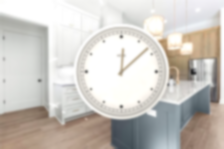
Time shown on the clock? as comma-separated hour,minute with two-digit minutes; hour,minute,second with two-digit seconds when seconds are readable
12,08
